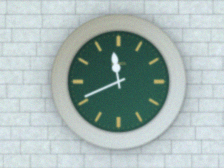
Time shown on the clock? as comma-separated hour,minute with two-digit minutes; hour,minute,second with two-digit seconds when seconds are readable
11,41
